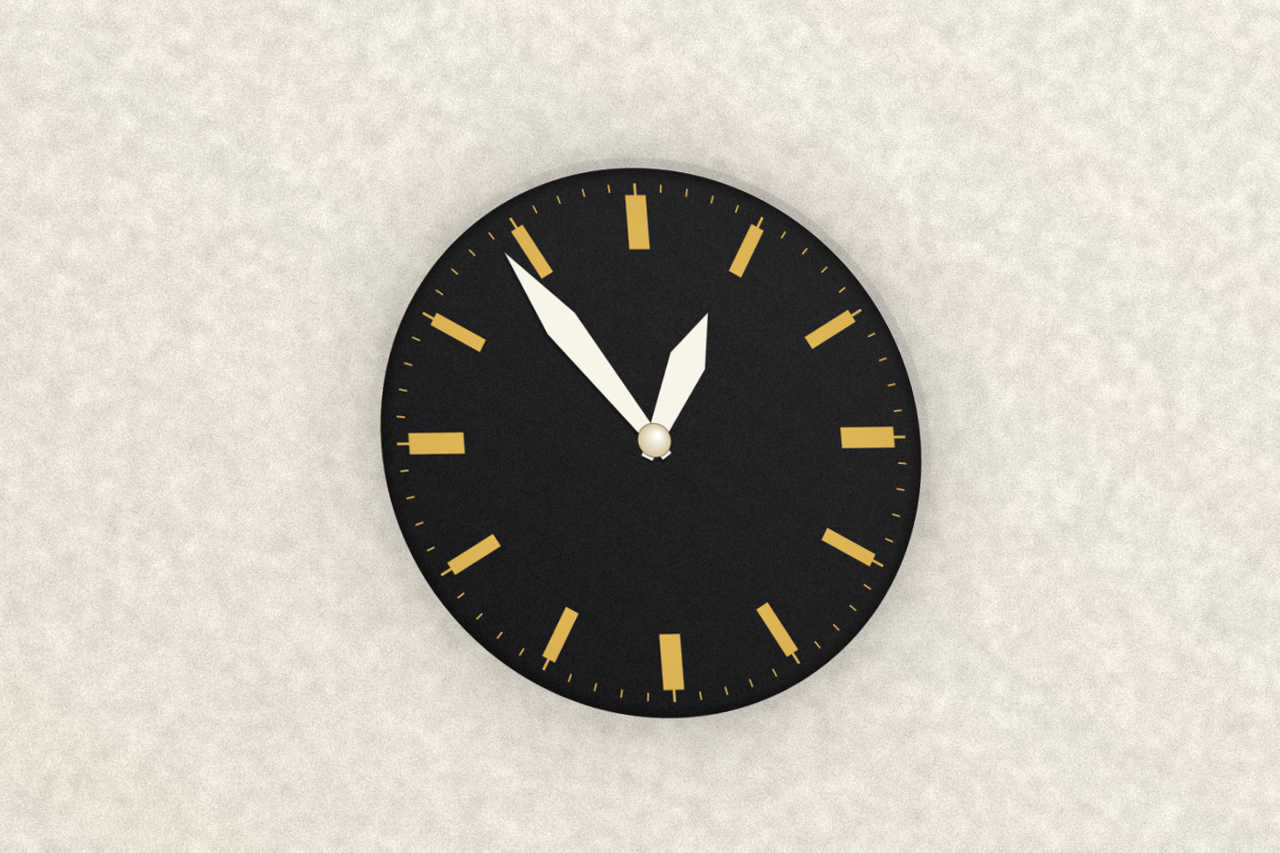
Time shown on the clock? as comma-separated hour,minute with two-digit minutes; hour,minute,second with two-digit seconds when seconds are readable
12,54
